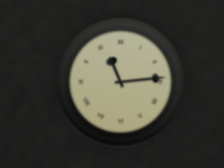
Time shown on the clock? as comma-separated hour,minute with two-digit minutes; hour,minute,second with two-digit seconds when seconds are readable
11,14
